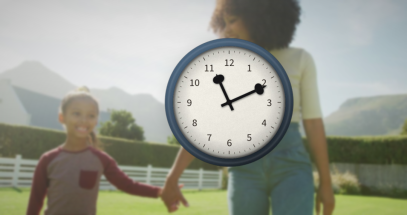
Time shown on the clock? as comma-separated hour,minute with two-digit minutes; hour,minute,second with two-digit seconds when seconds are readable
11,11
